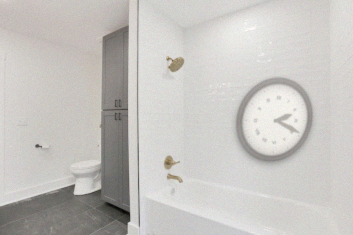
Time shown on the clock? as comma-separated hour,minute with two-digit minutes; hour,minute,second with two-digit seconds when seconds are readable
2,19
